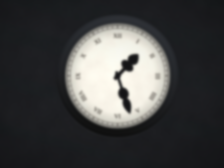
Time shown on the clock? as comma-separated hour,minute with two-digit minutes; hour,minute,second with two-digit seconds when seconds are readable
1,27
